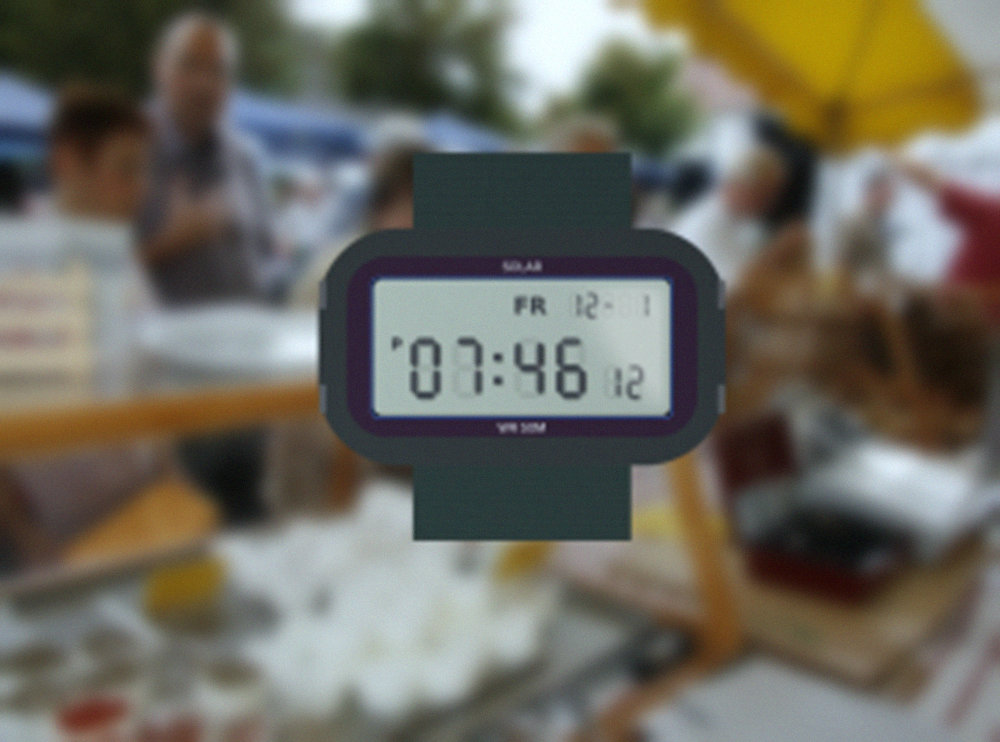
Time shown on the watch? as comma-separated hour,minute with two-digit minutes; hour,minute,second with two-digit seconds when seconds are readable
7,46,12
